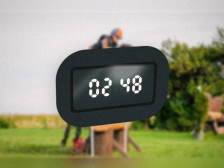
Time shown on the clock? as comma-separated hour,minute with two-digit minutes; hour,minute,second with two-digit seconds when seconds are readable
2,48
